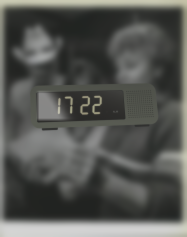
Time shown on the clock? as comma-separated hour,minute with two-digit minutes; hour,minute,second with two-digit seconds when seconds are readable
17,22
